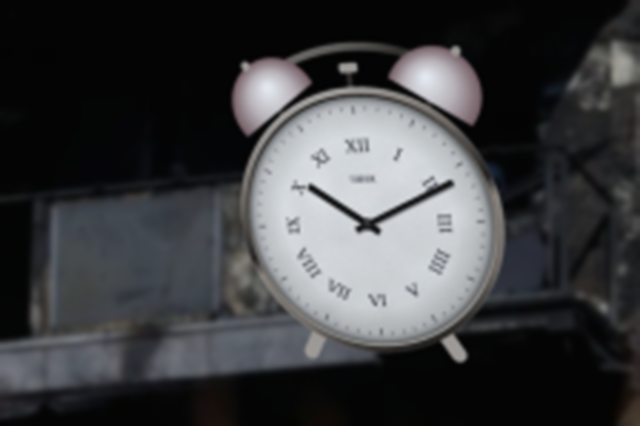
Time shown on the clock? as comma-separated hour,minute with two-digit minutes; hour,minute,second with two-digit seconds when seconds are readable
10,11
